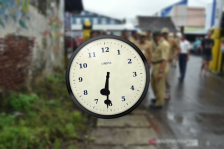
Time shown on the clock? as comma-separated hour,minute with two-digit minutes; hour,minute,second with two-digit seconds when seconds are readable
6,31
